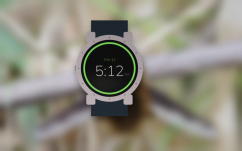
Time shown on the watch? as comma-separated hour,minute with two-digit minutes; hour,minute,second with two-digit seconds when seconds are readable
5,12
